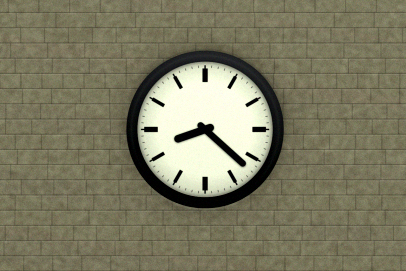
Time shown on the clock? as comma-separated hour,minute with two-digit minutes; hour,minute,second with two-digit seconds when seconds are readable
8,22
